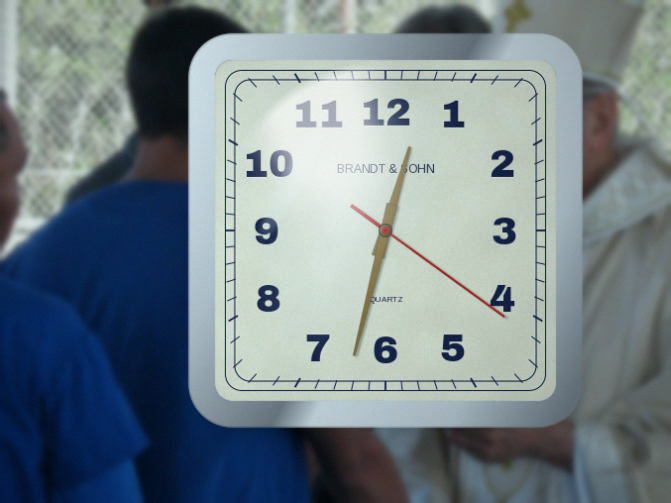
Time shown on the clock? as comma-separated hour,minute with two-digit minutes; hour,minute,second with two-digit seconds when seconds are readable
12,32,21
